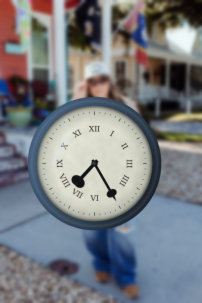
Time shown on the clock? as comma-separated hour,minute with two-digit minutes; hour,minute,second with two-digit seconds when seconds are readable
7,25
